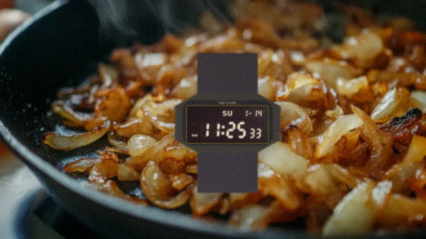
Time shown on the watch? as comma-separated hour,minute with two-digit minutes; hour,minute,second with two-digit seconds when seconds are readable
11,25,33
